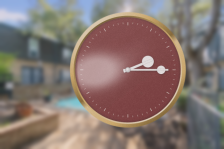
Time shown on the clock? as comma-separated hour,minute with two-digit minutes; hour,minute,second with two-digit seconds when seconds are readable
2,15
